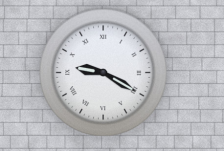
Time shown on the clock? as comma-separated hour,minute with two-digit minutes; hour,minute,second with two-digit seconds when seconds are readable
9,20
